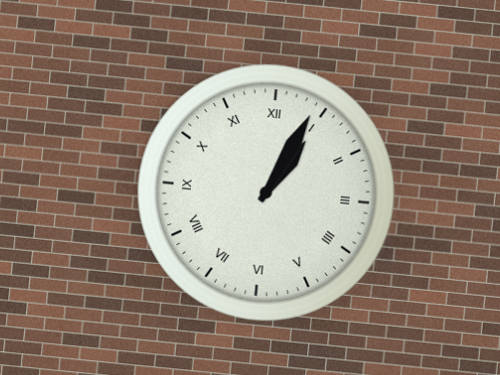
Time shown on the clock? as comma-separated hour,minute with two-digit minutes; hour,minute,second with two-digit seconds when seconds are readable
1,04
